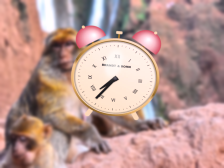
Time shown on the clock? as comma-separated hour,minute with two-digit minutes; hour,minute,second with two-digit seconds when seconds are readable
7,36
